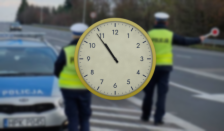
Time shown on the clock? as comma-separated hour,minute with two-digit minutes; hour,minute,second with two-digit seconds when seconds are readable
10,54
